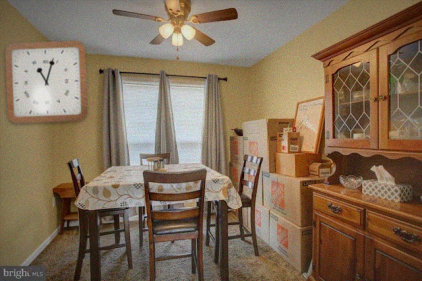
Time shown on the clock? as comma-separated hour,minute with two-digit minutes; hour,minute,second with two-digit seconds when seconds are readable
11,03
